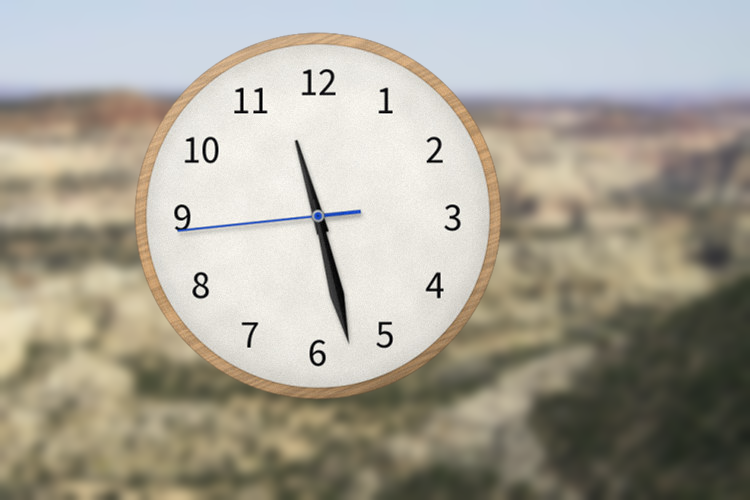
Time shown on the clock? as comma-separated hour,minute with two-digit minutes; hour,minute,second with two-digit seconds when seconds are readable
11,27,44
